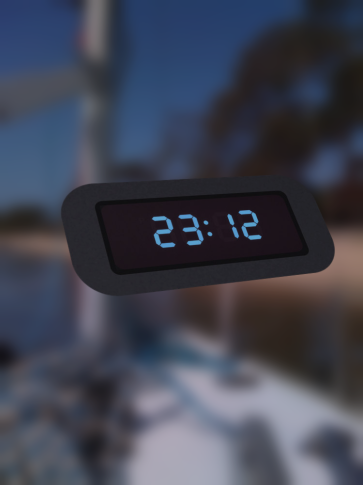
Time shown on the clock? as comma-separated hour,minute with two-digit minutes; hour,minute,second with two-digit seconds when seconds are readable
23,12
